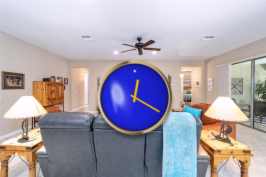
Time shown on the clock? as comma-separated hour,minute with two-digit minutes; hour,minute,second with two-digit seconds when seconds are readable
12,20
